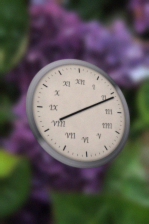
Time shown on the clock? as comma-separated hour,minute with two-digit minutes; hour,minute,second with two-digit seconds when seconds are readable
8,11
